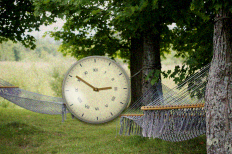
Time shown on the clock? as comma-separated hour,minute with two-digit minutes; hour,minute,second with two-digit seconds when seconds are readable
2,51
